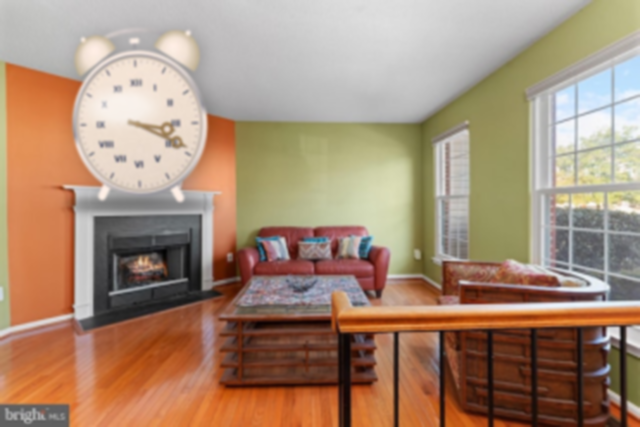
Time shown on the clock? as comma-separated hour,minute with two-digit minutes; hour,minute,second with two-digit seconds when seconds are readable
3,19
